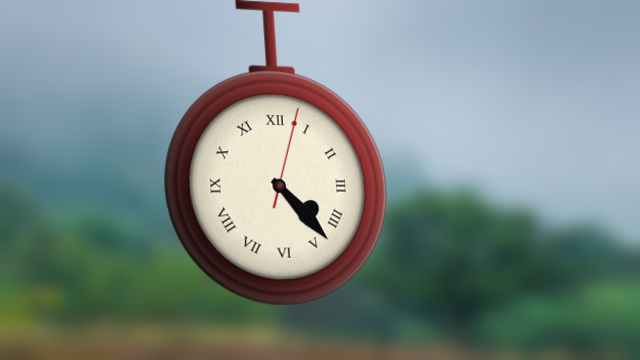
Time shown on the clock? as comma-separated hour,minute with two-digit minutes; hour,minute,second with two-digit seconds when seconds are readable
4,23,03
